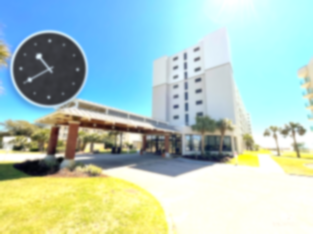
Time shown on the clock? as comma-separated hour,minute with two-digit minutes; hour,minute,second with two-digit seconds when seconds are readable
10,40
